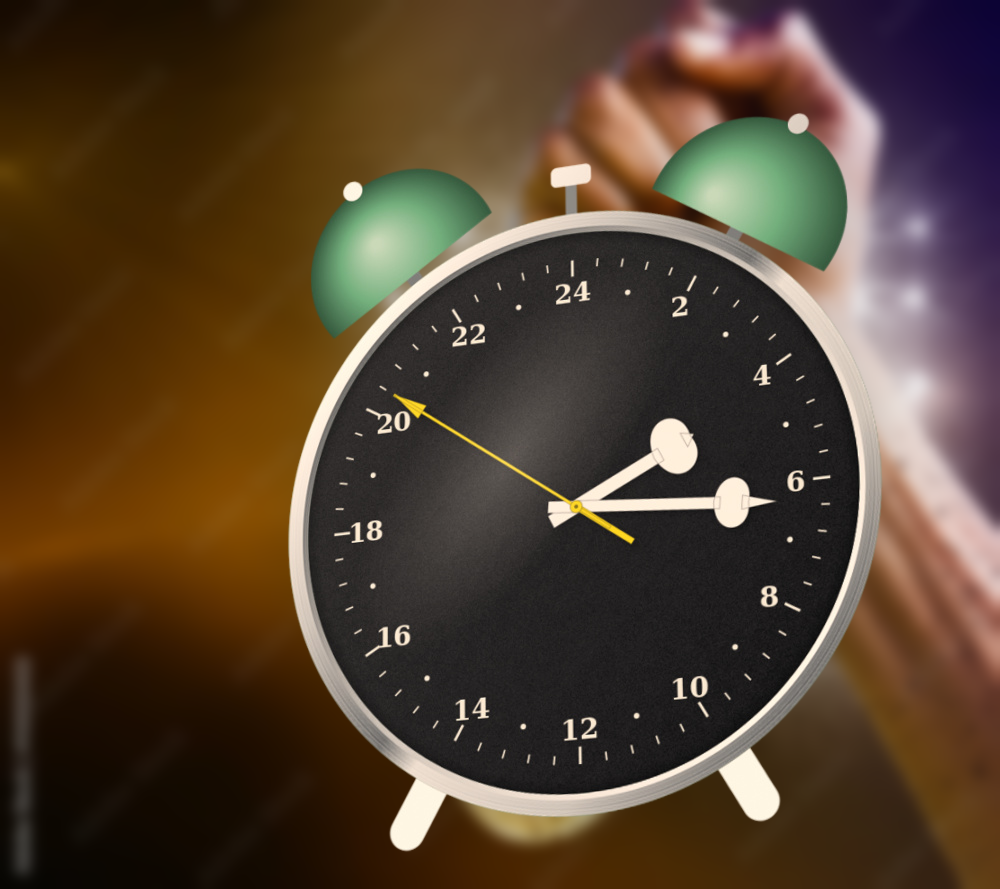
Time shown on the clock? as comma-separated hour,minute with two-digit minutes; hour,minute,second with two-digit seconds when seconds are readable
4,15,51
